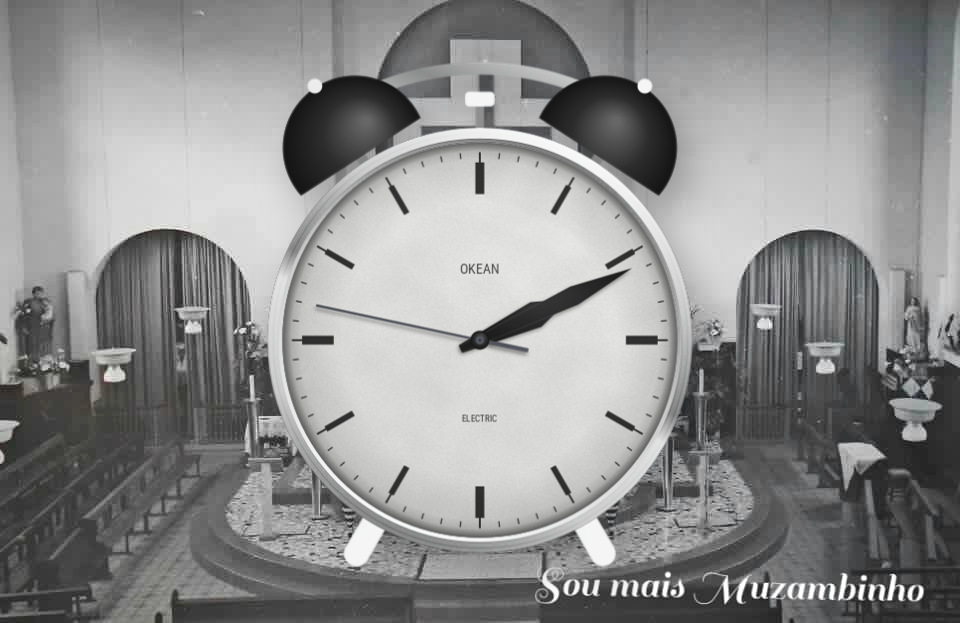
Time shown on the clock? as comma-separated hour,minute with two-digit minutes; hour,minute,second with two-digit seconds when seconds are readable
2,10,47
